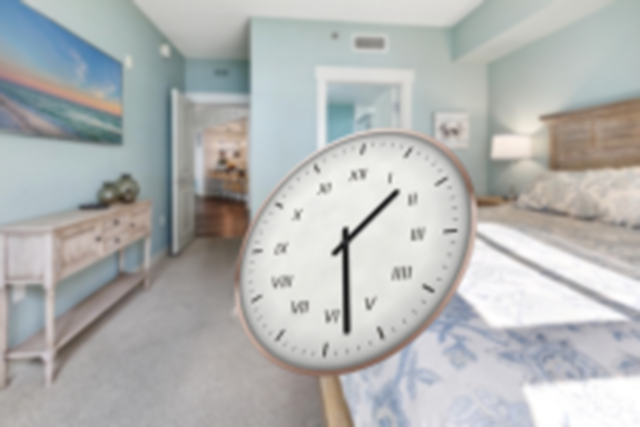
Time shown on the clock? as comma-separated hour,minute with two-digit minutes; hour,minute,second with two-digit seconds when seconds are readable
1,28
